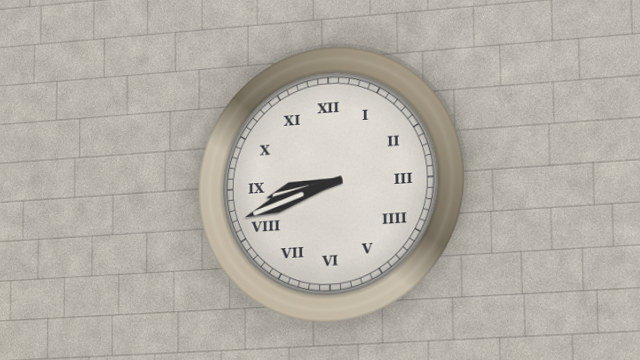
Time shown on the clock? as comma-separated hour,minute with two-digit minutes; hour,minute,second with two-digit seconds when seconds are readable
8,42
